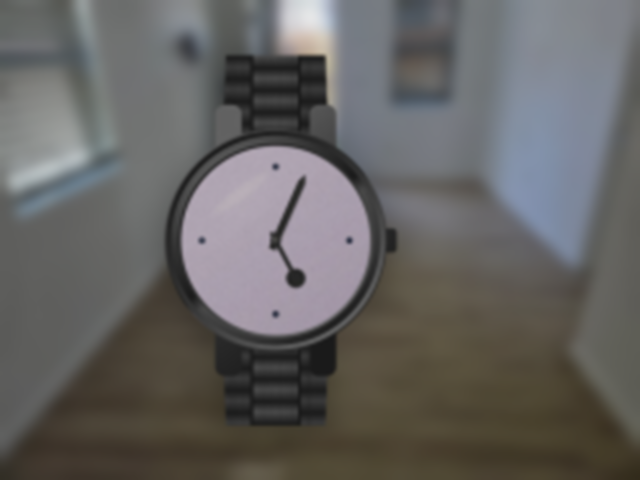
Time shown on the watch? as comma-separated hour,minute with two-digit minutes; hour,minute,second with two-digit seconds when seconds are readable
5,04
